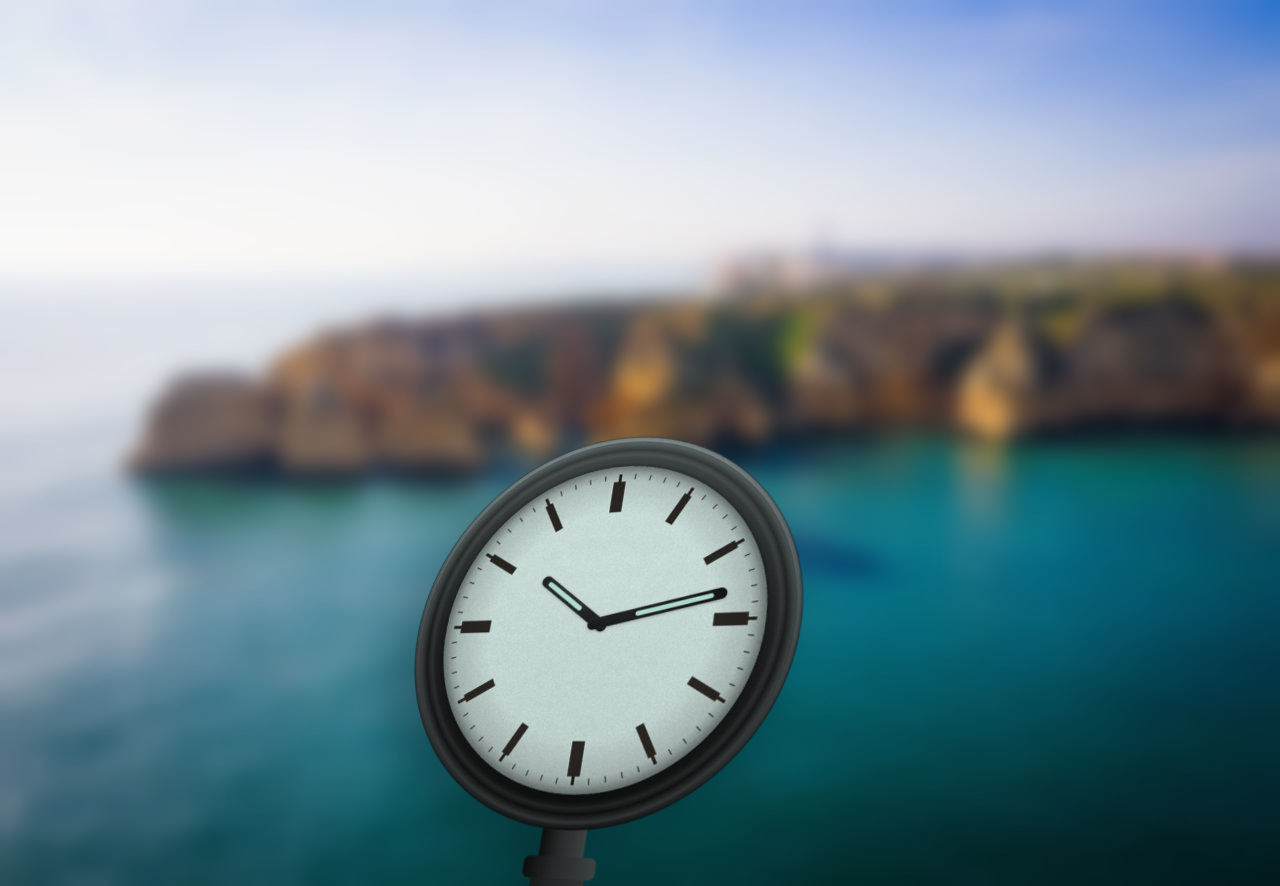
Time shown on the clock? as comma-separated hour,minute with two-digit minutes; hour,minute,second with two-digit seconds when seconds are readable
10,13
